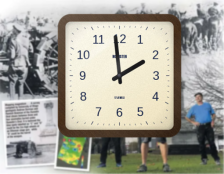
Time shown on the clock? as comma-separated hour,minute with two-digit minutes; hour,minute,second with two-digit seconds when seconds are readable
1,59
